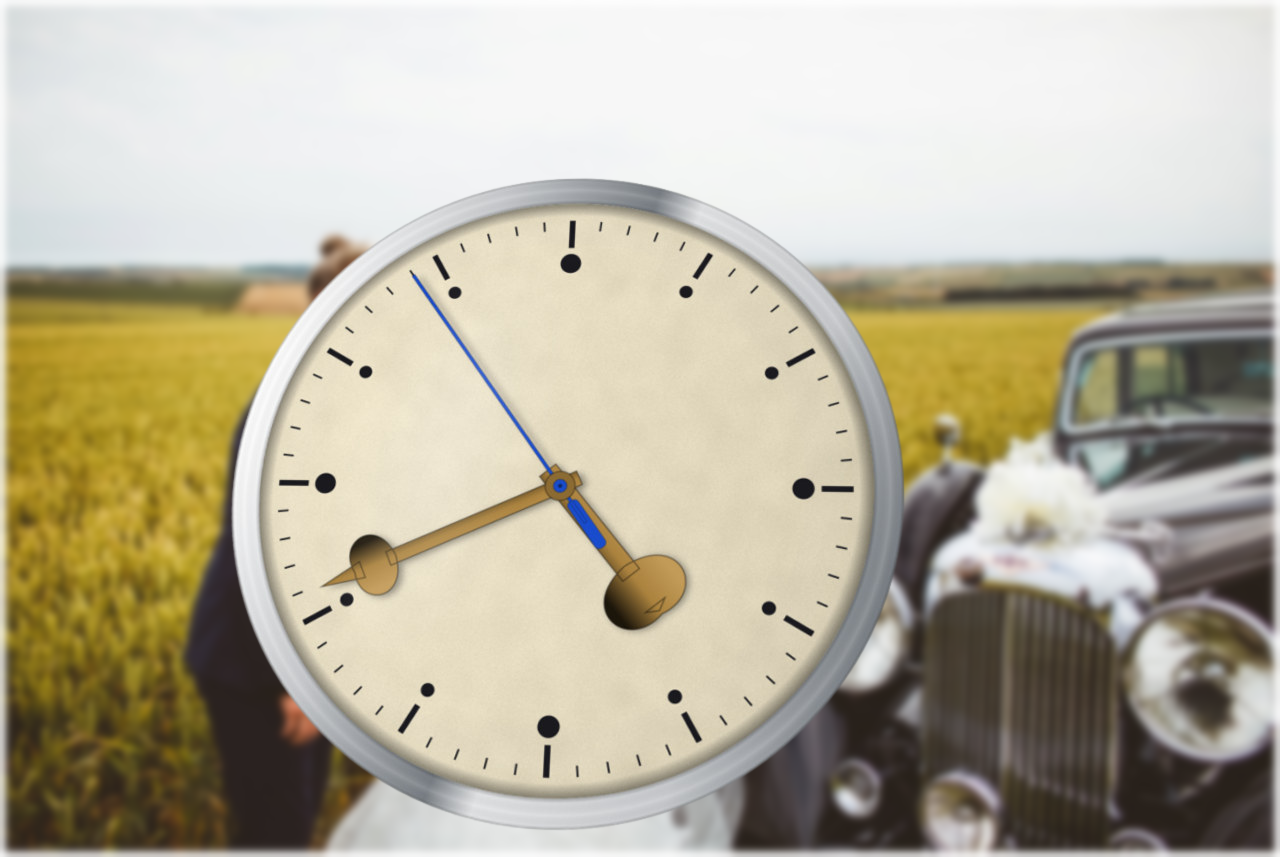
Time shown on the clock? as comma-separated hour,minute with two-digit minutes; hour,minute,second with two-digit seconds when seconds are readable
4,40,54
